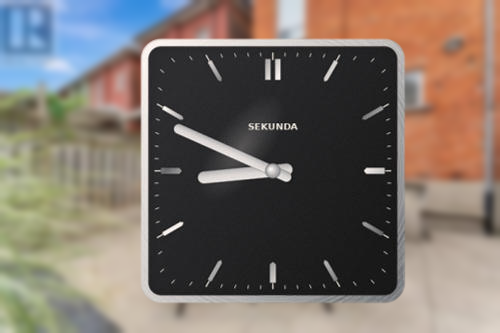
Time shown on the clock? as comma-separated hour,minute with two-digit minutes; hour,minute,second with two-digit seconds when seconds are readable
8,49
